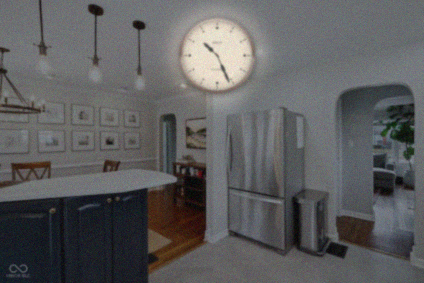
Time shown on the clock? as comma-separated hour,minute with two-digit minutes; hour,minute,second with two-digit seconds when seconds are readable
10,26
